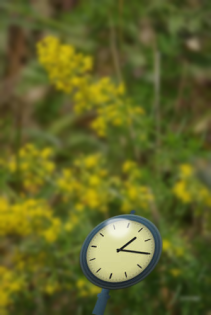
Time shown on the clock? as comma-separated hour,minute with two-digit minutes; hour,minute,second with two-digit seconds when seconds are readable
1,15
